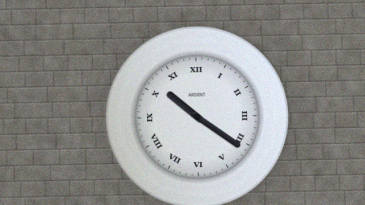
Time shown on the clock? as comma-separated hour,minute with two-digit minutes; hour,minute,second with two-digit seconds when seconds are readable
10,21
